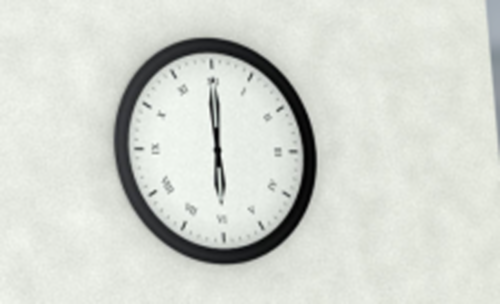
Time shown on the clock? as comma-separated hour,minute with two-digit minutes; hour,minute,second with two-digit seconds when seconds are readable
6,00
